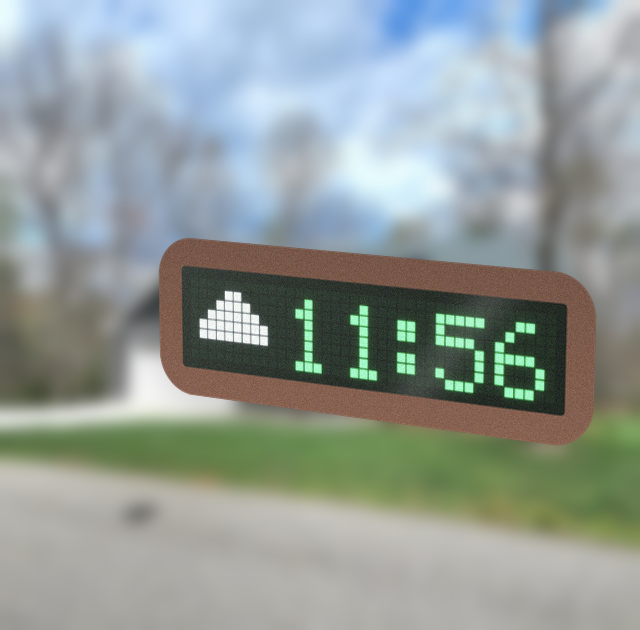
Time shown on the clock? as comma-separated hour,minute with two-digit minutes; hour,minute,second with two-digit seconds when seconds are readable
11,56
